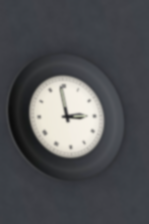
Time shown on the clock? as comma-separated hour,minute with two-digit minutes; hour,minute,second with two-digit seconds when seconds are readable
2,59
